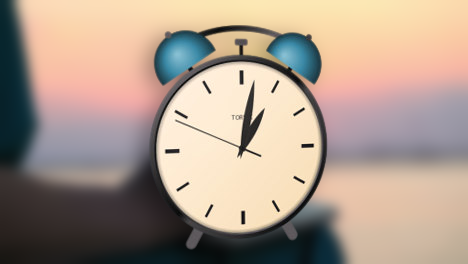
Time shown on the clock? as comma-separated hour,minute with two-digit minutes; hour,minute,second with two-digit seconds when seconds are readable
1,01,49
